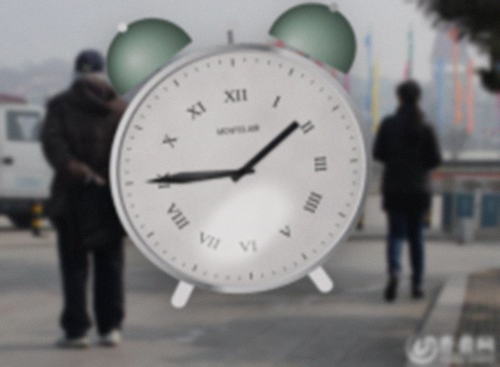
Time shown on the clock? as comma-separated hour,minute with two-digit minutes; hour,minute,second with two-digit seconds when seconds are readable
1,45
